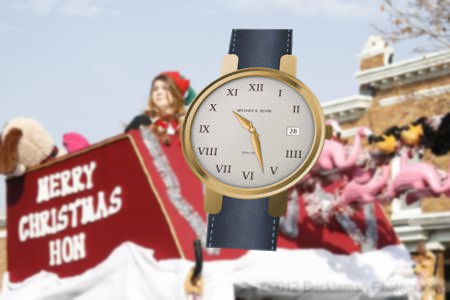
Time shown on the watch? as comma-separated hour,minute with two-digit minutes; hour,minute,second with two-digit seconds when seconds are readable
10,27
